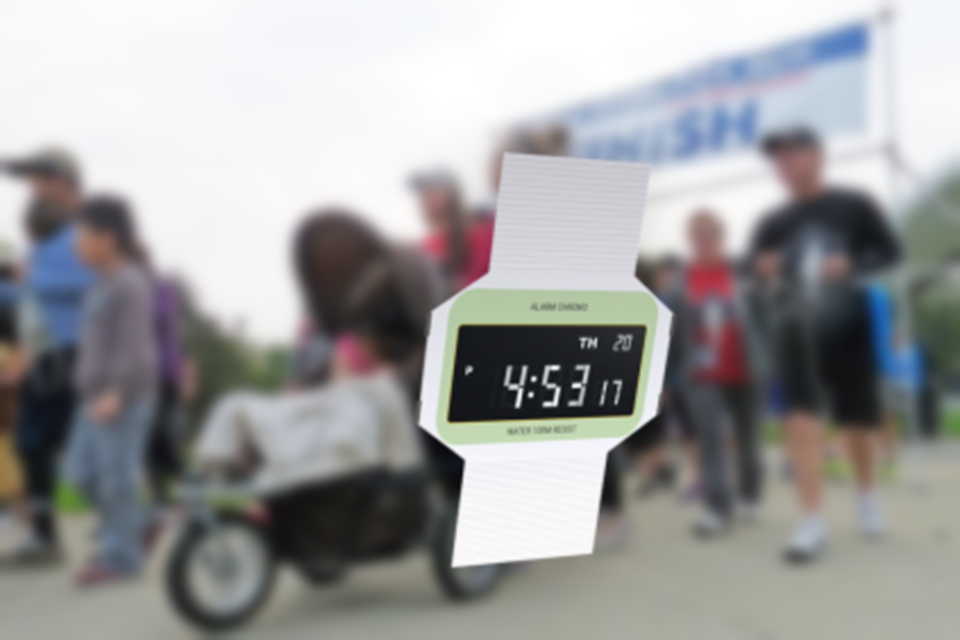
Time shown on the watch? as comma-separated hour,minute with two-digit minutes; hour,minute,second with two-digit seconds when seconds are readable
4,53,17
